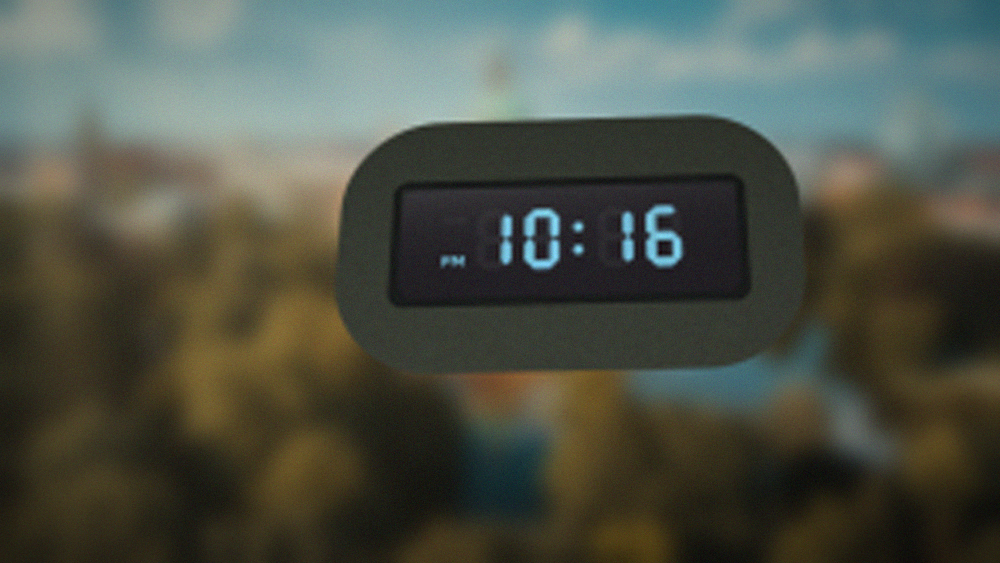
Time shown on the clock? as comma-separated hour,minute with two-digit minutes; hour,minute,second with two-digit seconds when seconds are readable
10,16
